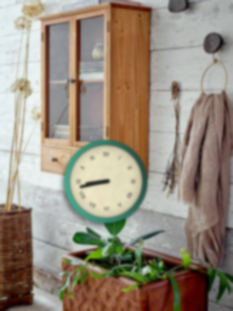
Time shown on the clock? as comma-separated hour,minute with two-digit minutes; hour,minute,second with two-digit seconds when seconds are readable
8,43
